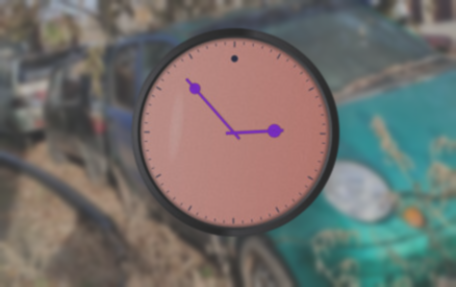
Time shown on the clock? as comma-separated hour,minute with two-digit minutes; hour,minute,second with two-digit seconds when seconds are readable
2,53
